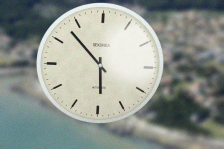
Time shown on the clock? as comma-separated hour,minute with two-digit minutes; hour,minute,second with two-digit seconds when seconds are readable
5,53
